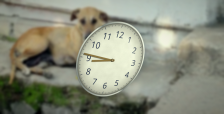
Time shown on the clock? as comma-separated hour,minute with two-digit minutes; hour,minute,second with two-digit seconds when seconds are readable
8,46
